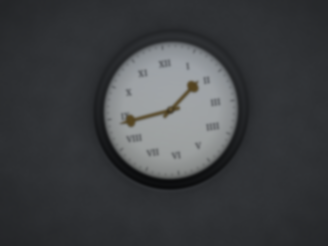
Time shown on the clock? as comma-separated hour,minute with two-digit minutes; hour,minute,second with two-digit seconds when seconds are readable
1,44
